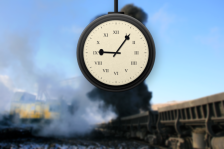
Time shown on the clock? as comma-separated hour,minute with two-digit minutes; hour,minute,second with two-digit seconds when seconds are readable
9,06
